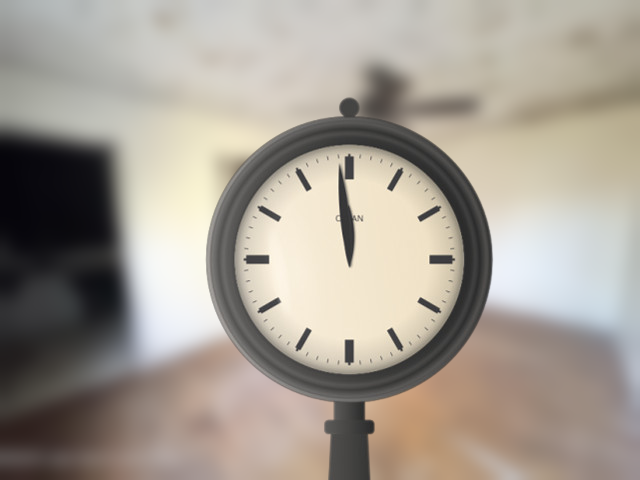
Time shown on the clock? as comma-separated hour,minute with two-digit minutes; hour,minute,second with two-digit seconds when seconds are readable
11,59
